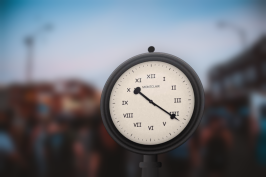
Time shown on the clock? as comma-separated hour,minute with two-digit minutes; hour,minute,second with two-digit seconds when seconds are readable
10,21
